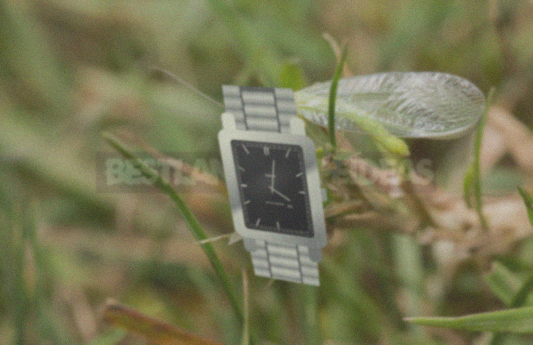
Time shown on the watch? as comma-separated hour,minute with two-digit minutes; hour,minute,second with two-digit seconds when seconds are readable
4,02
